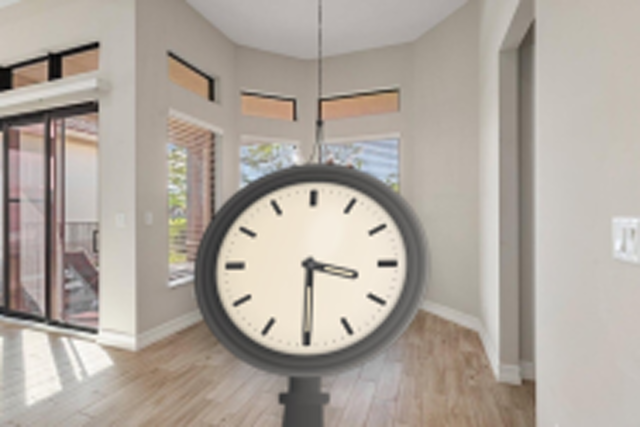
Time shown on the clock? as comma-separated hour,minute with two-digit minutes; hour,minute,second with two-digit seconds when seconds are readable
3,30
